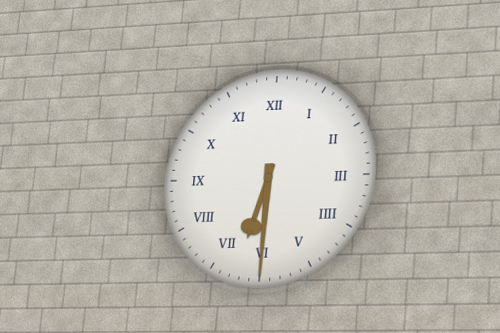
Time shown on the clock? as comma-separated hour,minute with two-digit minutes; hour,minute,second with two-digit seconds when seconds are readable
6,30
